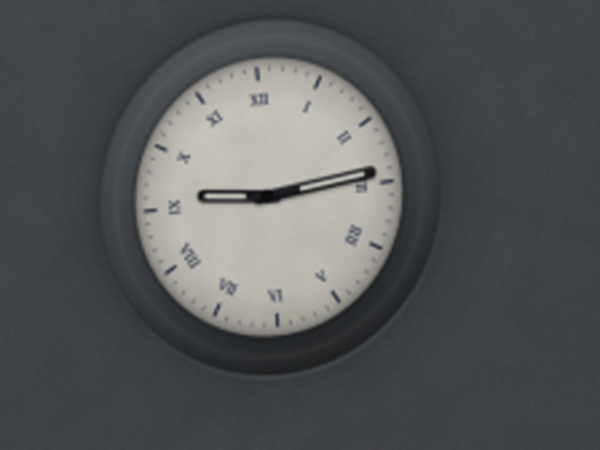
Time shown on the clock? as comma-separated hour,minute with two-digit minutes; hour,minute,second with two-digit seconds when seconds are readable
9,14
